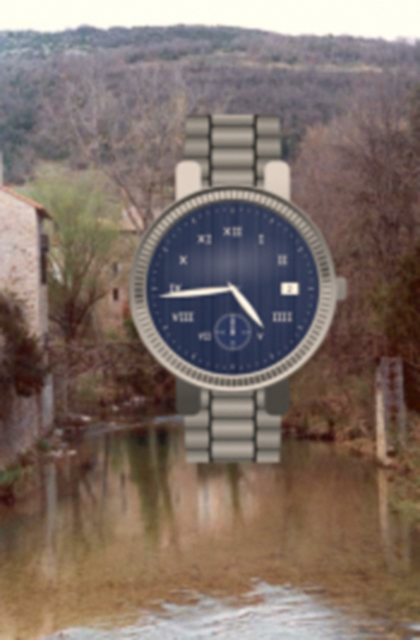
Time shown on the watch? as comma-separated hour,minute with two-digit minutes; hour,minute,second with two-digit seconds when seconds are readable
4,44
